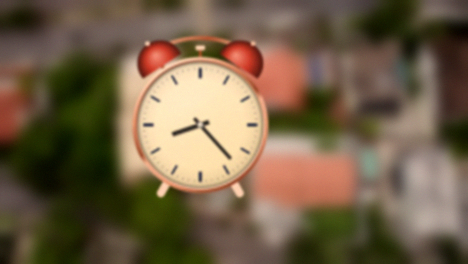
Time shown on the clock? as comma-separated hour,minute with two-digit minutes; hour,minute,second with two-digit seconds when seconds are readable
8,23
